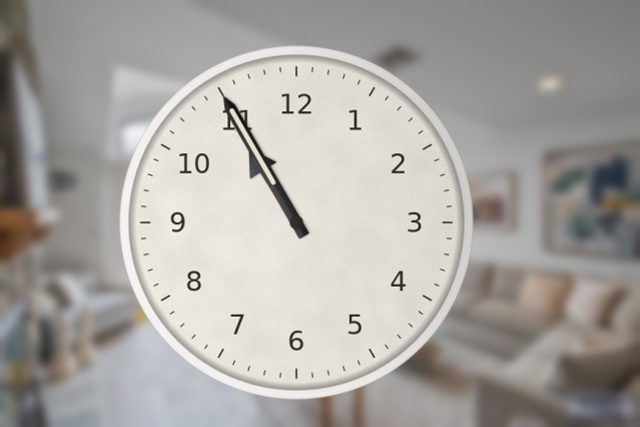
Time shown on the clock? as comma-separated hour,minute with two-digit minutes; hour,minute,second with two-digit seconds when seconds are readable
10,55
